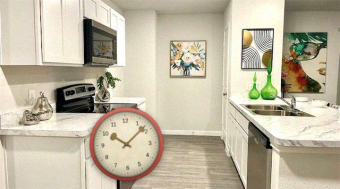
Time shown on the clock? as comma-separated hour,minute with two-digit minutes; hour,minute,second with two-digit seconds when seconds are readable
10,08
